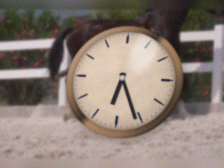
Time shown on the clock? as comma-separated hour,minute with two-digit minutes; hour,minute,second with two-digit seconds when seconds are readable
6,26
